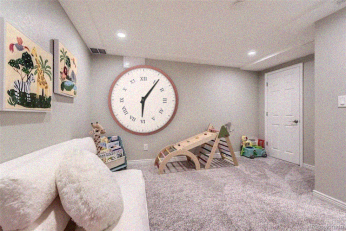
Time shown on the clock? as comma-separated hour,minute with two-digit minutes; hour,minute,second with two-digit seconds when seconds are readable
6,06
